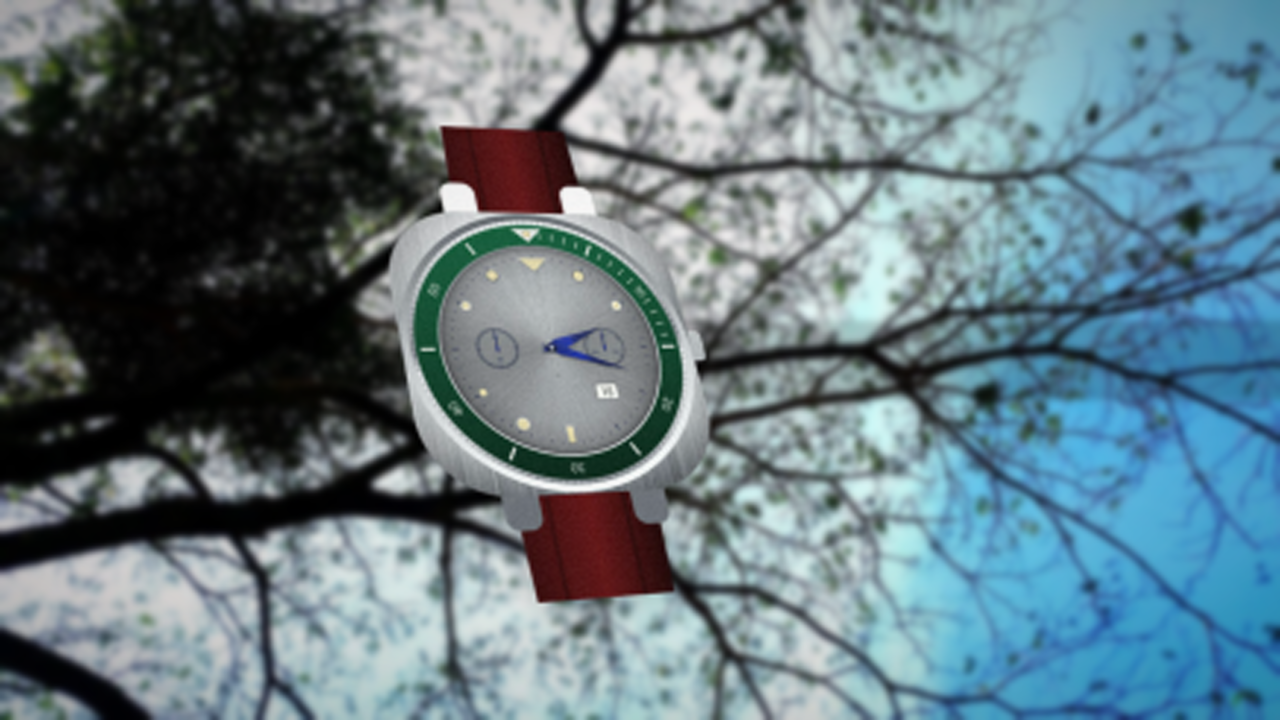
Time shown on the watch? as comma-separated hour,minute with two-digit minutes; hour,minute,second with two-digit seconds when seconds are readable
2,18
